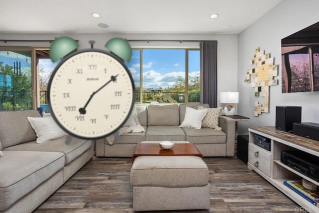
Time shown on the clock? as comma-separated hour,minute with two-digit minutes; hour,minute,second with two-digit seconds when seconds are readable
7,09
